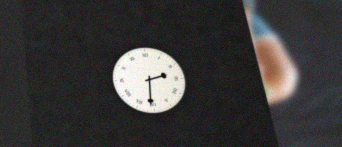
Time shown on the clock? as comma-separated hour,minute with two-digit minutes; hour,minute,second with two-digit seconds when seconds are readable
2,31
